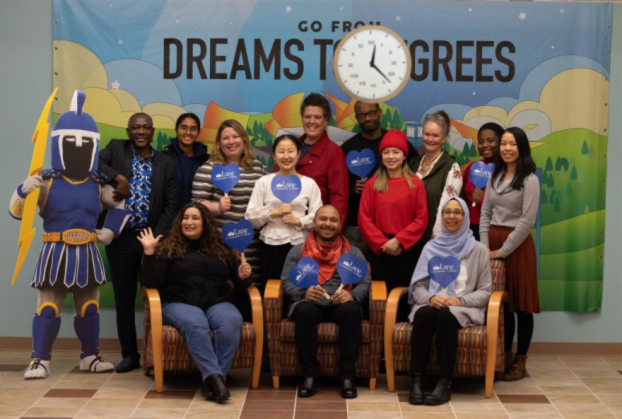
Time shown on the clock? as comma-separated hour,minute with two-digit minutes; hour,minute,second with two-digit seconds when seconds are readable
12,23
